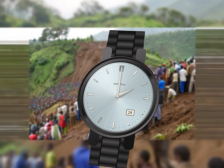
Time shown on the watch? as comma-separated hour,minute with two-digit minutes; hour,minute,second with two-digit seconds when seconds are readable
2,00
